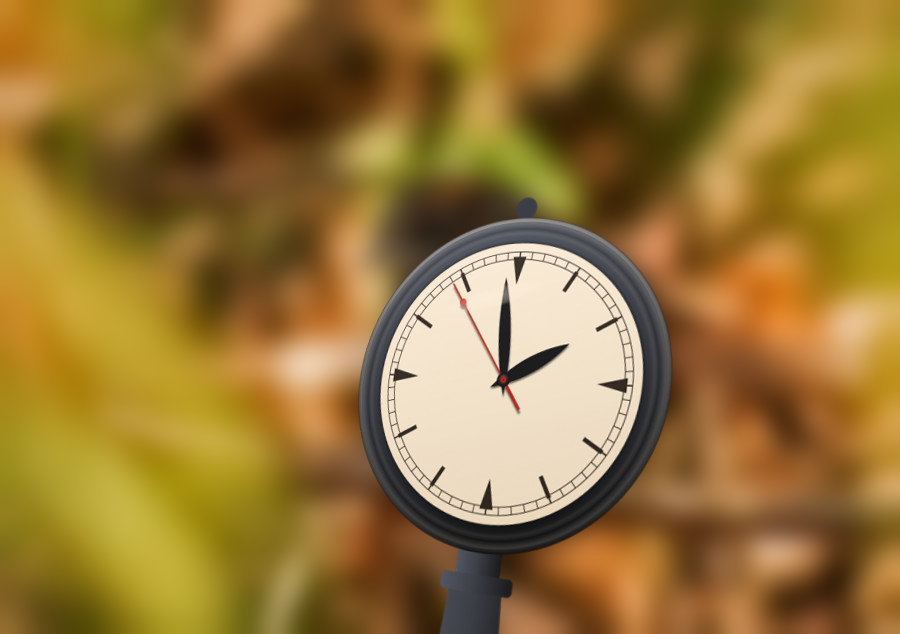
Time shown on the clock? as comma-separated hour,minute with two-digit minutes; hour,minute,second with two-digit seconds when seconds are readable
1,58,54
